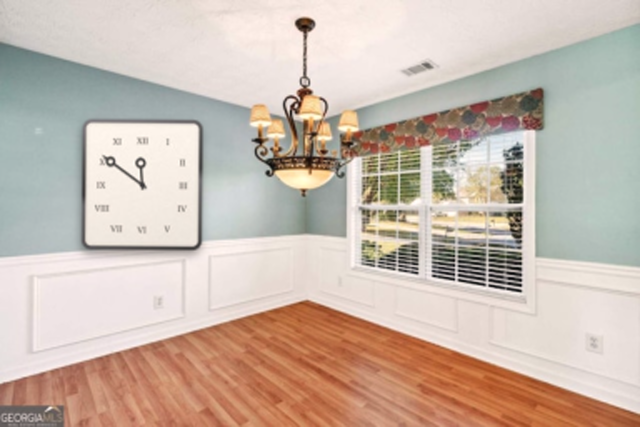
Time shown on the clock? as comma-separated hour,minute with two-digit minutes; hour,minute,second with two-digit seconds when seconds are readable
11,51
